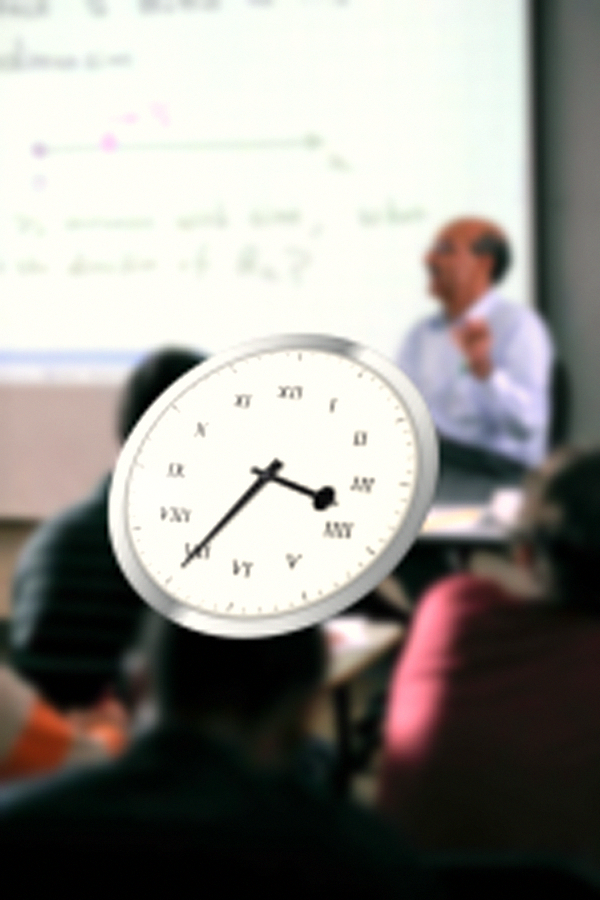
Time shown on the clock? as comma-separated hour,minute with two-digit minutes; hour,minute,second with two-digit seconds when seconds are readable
3,35
